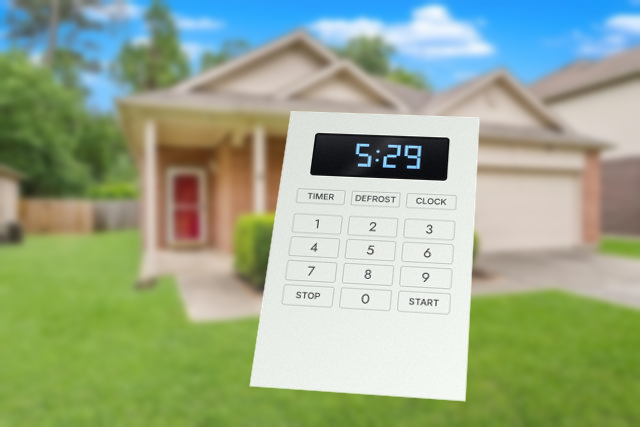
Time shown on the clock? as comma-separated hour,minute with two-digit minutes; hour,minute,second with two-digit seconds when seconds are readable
5,29
